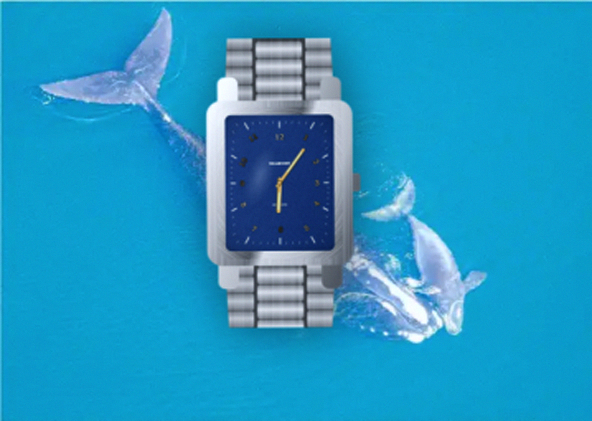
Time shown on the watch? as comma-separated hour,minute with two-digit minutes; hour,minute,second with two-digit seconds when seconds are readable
6,06
